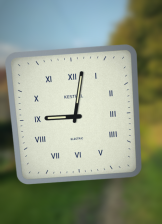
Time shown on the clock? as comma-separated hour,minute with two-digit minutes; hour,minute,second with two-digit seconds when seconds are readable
9,02
